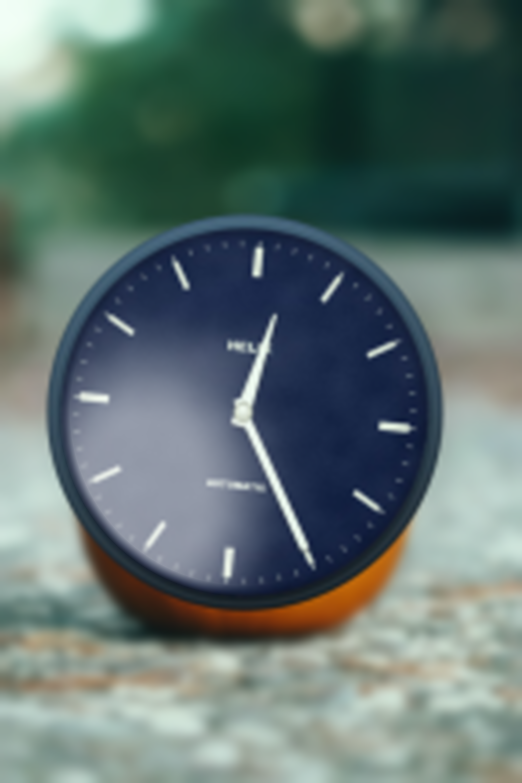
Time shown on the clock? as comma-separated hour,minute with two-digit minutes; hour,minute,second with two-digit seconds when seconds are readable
12,25
